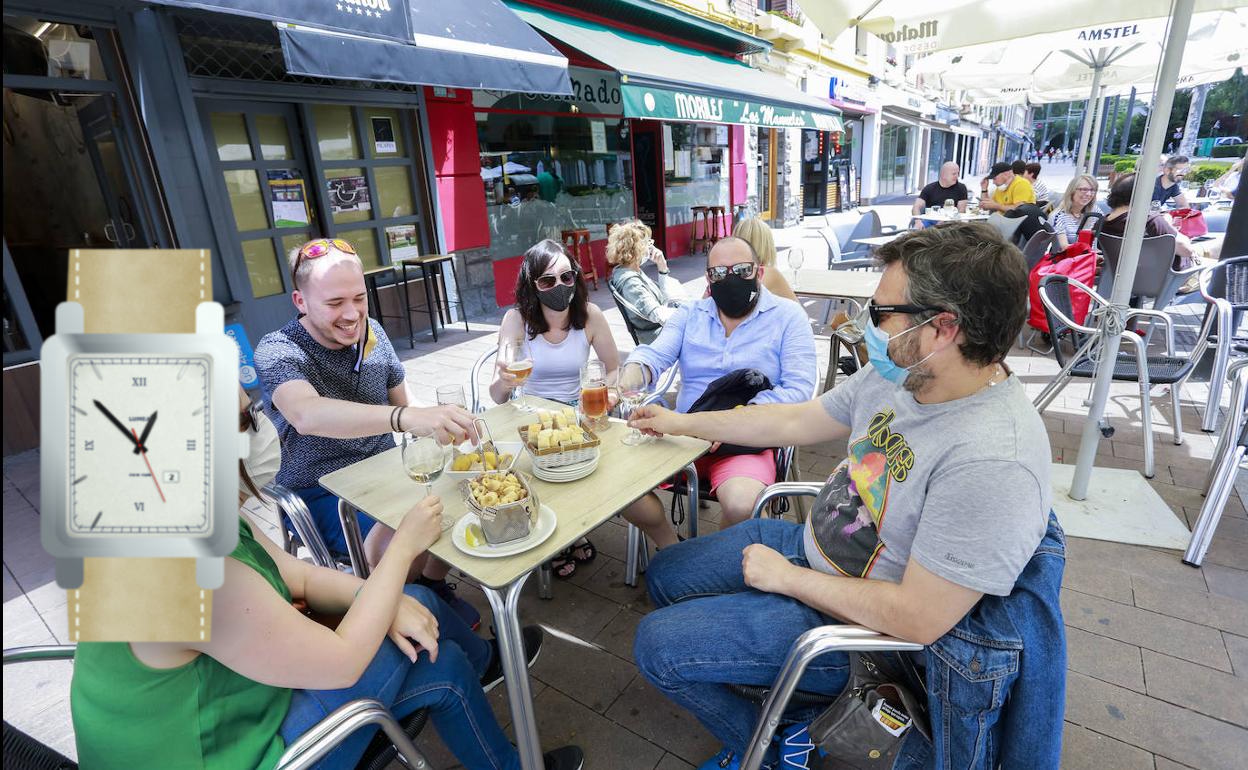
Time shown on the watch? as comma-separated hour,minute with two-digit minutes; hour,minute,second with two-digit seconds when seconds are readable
12,52,26
